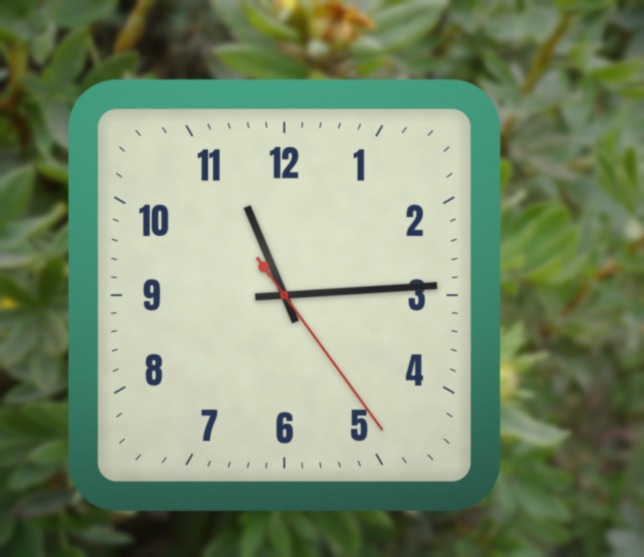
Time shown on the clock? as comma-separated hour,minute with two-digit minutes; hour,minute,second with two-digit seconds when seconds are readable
11,14,24
